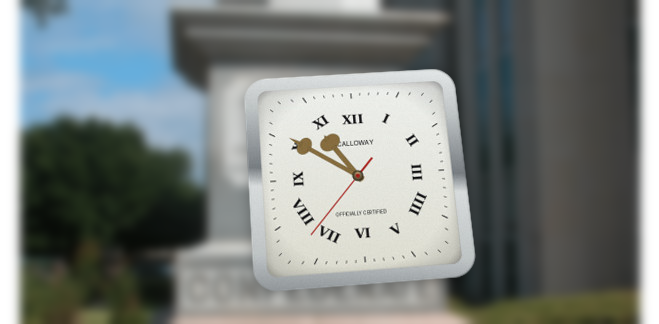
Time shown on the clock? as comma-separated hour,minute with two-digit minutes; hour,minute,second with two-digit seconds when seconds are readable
10,50,37
